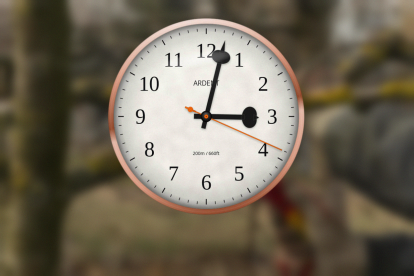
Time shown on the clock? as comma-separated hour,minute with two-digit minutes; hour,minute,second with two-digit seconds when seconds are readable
3,02,19
